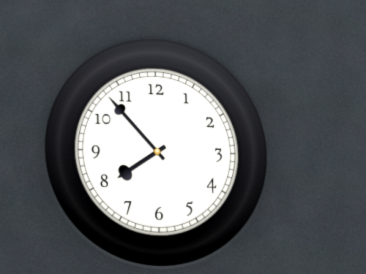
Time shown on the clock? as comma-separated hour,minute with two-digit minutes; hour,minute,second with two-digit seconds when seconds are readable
7,53
